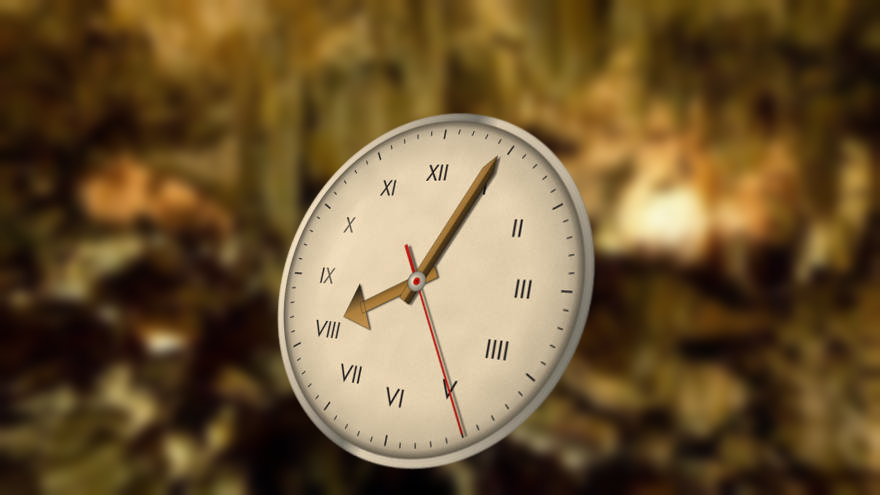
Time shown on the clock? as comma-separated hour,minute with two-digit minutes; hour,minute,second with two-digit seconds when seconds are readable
8,04,25
